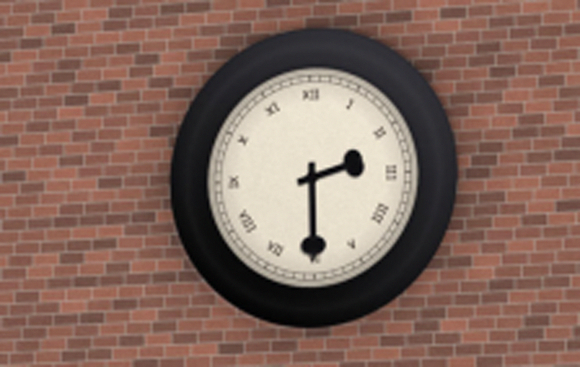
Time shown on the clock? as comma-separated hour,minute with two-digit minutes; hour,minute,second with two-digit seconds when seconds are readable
2,30
